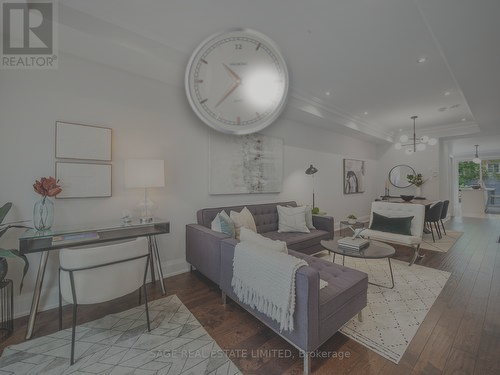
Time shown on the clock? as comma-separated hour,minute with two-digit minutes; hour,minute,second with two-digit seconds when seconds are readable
10,37
